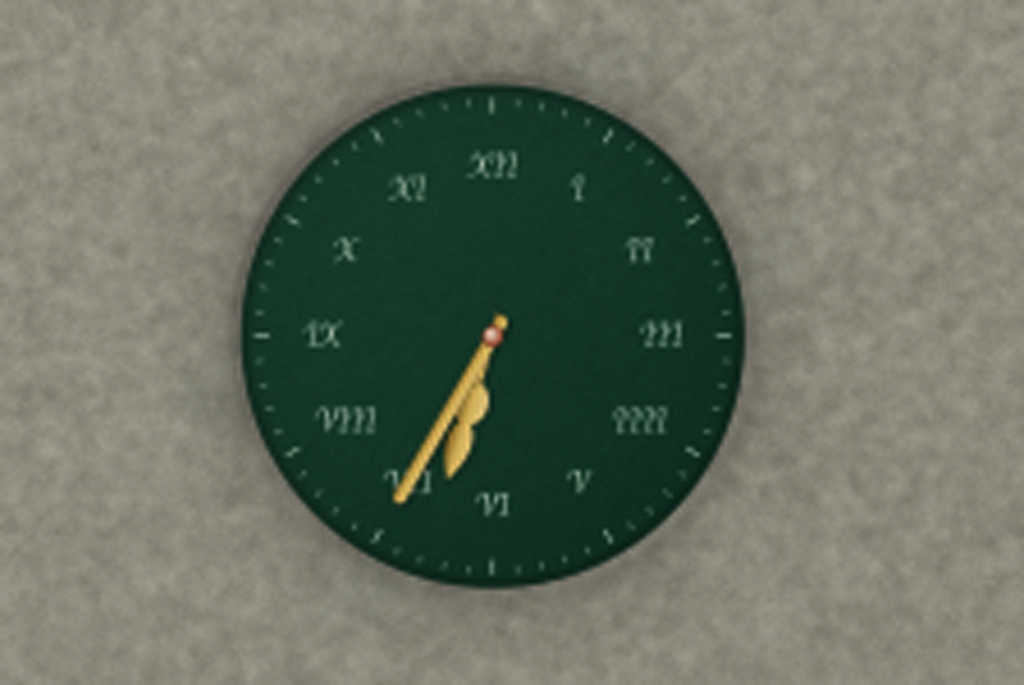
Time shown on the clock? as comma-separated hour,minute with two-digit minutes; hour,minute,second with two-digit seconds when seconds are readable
6,35
